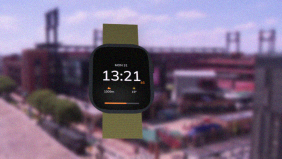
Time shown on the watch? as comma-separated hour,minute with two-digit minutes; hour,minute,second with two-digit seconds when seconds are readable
13,21
